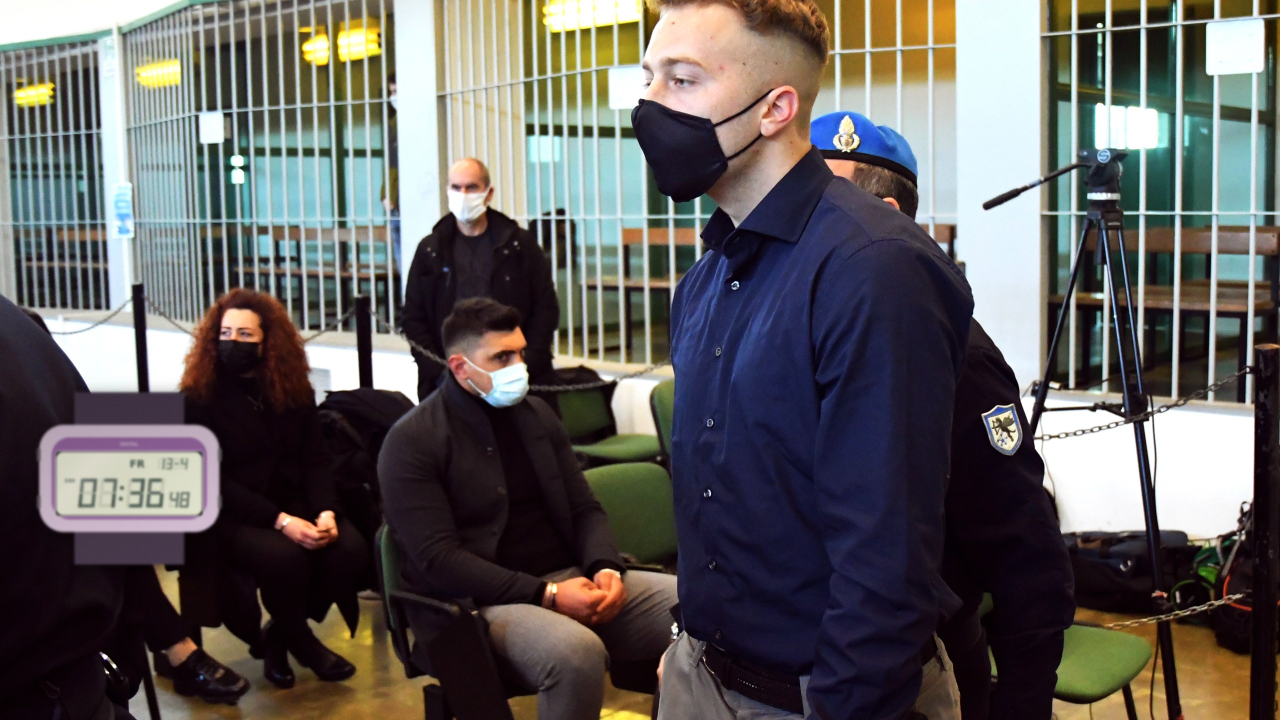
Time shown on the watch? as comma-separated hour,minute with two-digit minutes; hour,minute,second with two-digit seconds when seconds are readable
7,36,48
